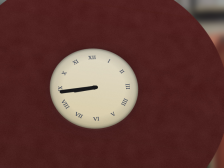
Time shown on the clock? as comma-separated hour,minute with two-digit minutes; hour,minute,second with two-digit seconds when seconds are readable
8,44
